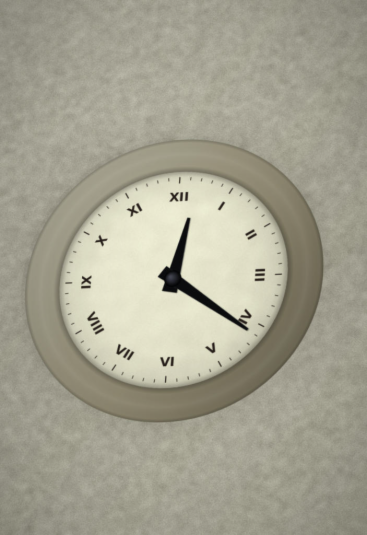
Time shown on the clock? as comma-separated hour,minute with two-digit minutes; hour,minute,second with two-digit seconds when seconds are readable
12,21
